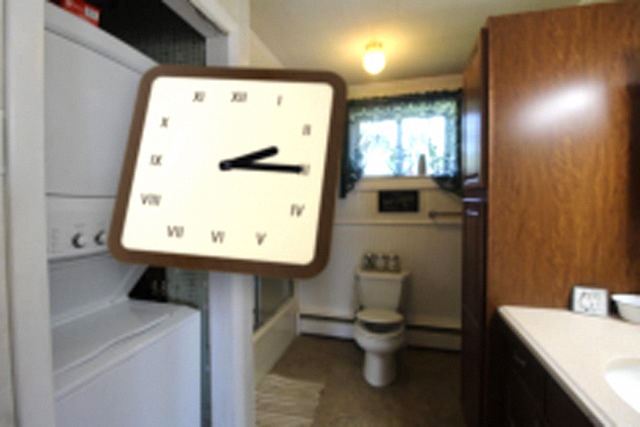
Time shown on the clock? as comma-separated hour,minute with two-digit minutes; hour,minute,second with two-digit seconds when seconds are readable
2,15
